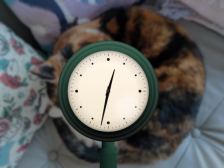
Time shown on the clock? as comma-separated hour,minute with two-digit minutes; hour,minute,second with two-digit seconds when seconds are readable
12,32
